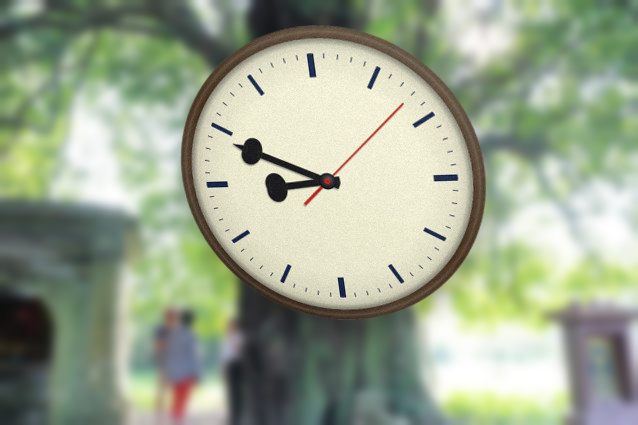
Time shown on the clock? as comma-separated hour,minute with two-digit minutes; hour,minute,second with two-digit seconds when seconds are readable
8,49,08
